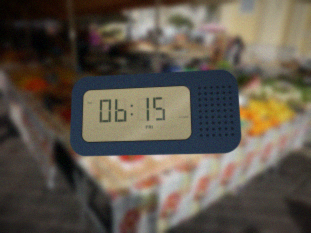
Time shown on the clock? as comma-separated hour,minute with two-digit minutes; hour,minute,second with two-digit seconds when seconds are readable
6,15
